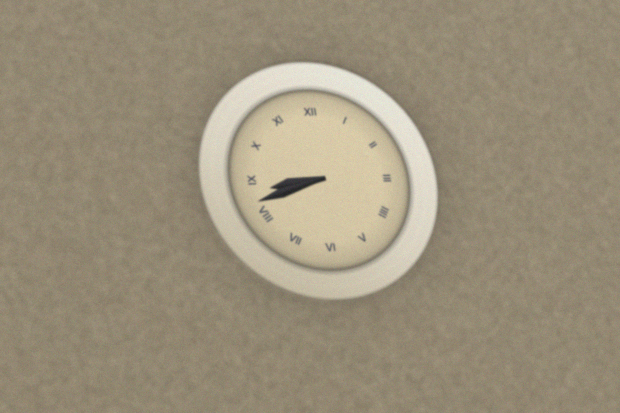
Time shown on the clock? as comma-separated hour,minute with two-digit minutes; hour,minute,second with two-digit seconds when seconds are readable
8,42
